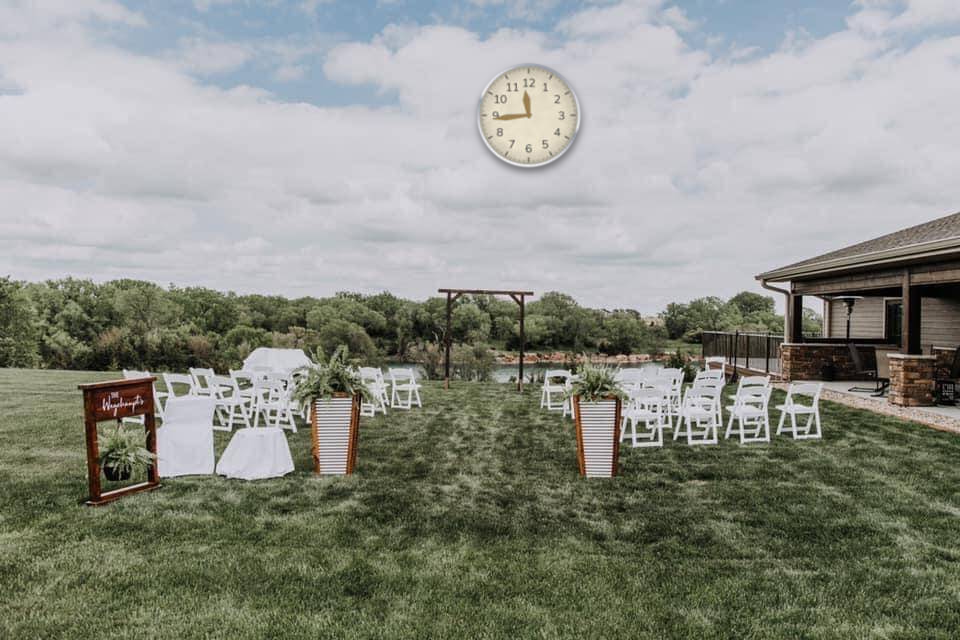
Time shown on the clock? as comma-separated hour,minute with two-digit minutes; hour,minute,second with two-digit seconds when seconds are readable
11,44
